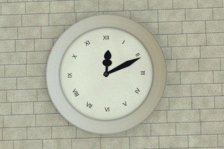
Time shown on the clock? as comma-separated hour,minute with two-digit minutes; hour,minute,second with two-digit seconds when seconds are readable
12,11
